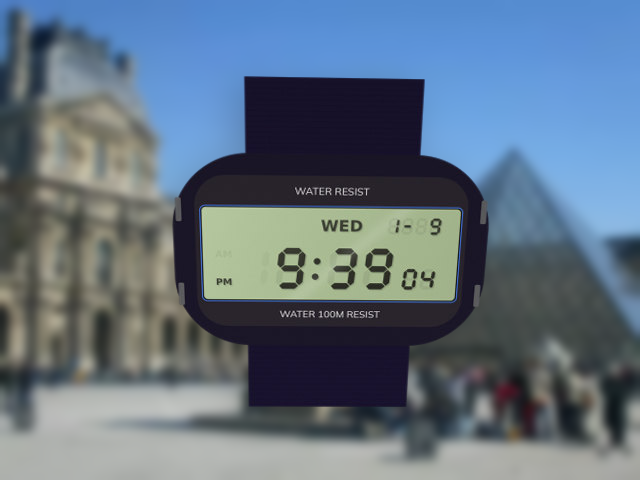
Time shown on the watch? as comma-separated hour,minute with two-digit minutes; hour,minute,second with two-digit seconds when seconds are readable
9,39,04
